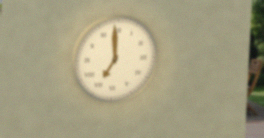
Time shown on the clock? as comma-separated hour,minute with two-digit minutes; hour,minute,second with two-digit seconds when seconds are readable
6,59
